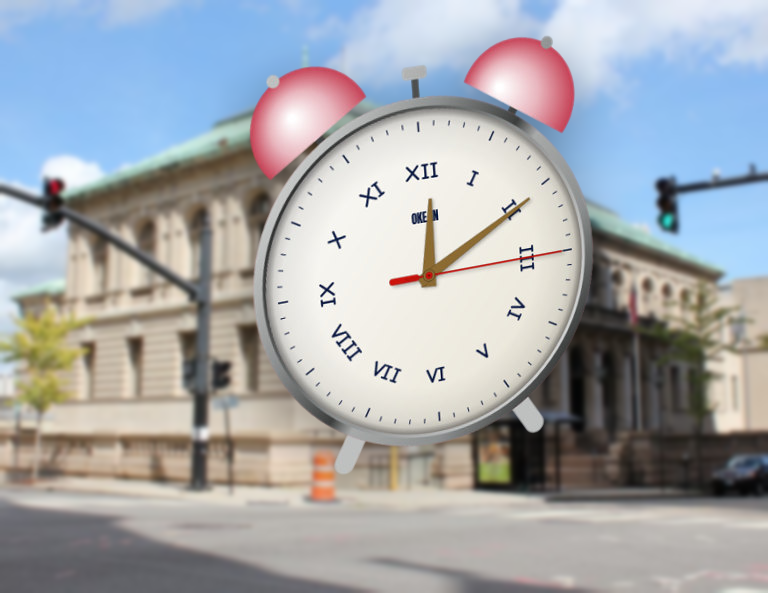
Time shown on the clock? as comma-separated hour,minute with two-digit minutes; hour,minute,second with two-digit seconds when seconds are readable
12,10,15
